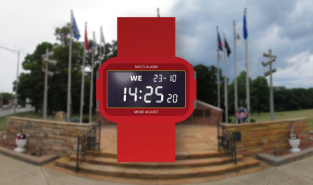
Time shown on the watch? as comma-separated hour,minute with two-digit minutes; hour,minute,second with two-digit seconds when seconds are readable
14,25,20
